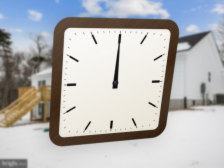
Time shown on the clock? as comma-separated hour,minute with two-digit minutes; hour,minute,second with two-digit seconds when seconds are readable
12,00
